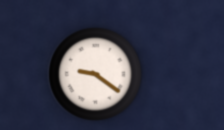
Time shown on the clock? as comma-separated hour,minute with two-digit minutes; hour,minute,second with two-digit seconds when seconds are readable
9,21
